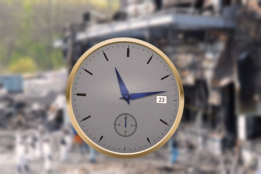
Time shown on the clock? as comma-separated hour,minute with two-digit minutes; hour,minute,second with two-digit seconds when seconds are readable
11,13
